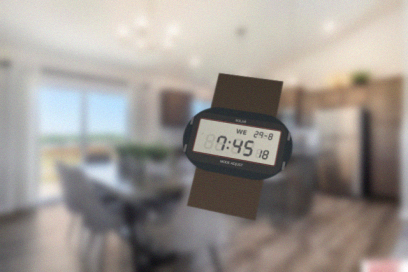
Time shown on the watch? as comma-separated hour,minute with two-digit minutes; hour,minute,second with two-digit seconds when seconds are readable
7,45,18
